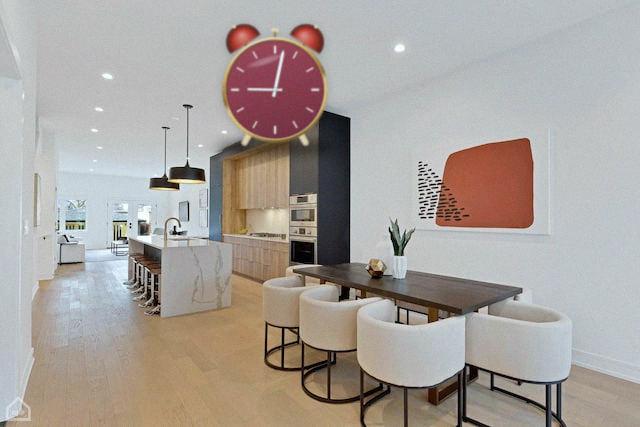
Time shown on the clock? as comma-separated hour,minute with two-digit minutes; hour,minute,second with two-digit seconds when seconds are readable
9,02
